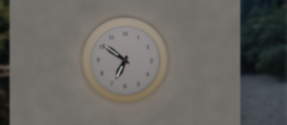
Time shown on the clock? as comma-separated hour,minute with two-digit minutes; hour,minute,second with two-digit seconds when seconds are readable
6,51
